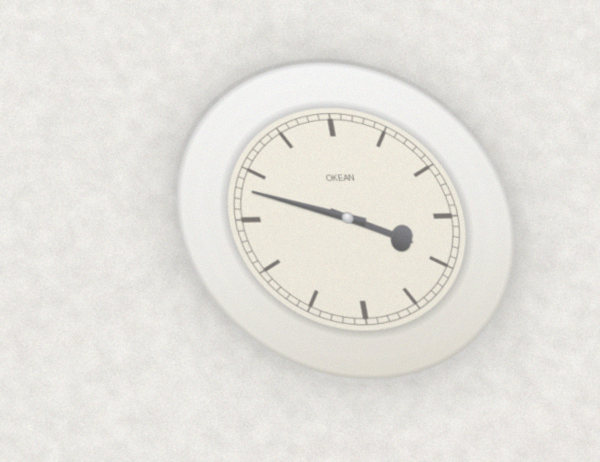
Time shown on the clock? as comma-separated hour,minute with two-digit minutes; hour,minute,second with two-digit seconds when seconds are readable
3,48
